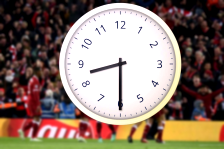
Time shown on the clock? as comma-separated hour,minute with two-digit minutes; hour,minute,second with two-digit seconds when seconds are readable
8,30
